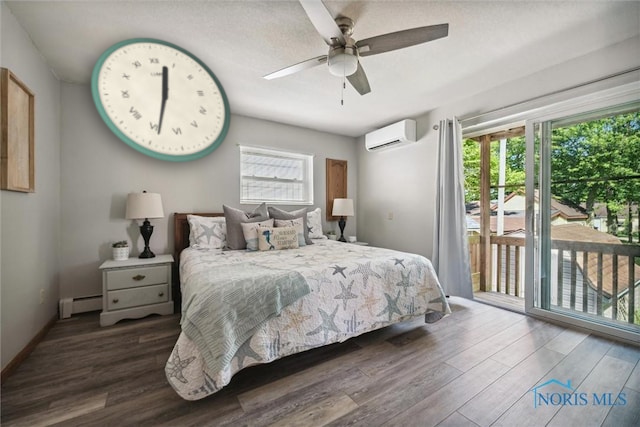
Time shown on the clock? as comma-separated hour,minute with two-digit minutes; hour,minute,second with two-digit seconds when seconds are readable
12,34
